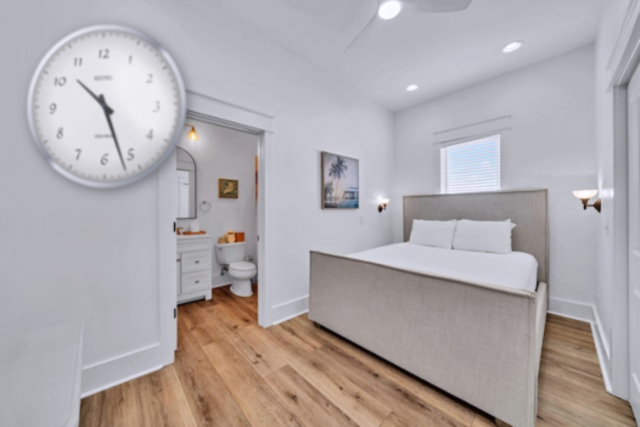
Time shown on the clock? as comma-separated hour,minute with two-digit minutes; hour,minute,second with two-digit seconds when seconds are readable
10,27
